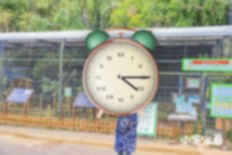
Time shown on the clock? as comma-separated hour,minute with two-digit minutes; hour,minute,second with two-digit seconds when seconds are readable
4,15
